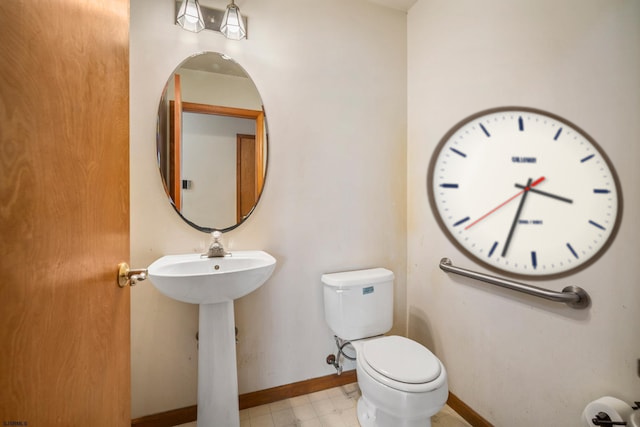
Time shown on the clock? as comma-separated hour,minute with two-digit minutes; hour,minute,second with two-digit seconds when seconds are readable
3,33,39
